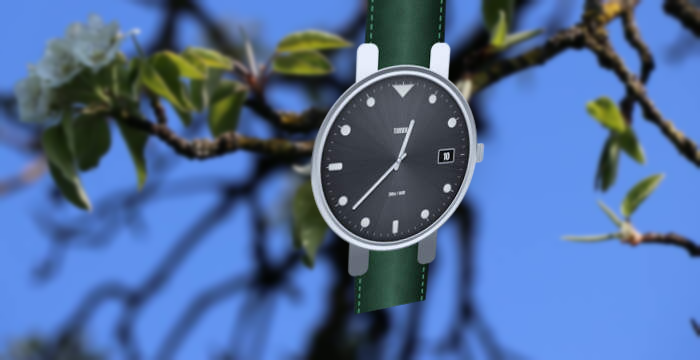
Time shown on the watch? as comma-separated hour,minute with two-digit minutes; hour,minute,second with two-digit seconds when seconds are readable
12,38
